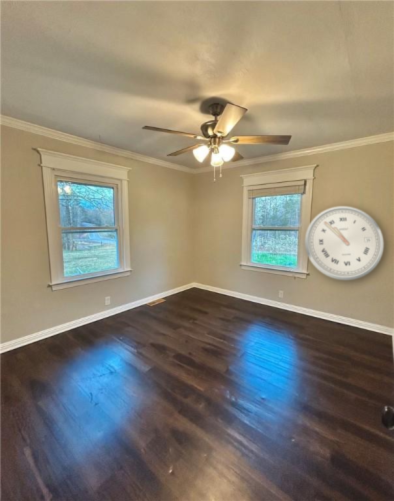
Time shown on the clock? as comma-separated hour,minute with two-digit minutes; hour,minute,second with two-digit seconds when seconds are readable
10,53
